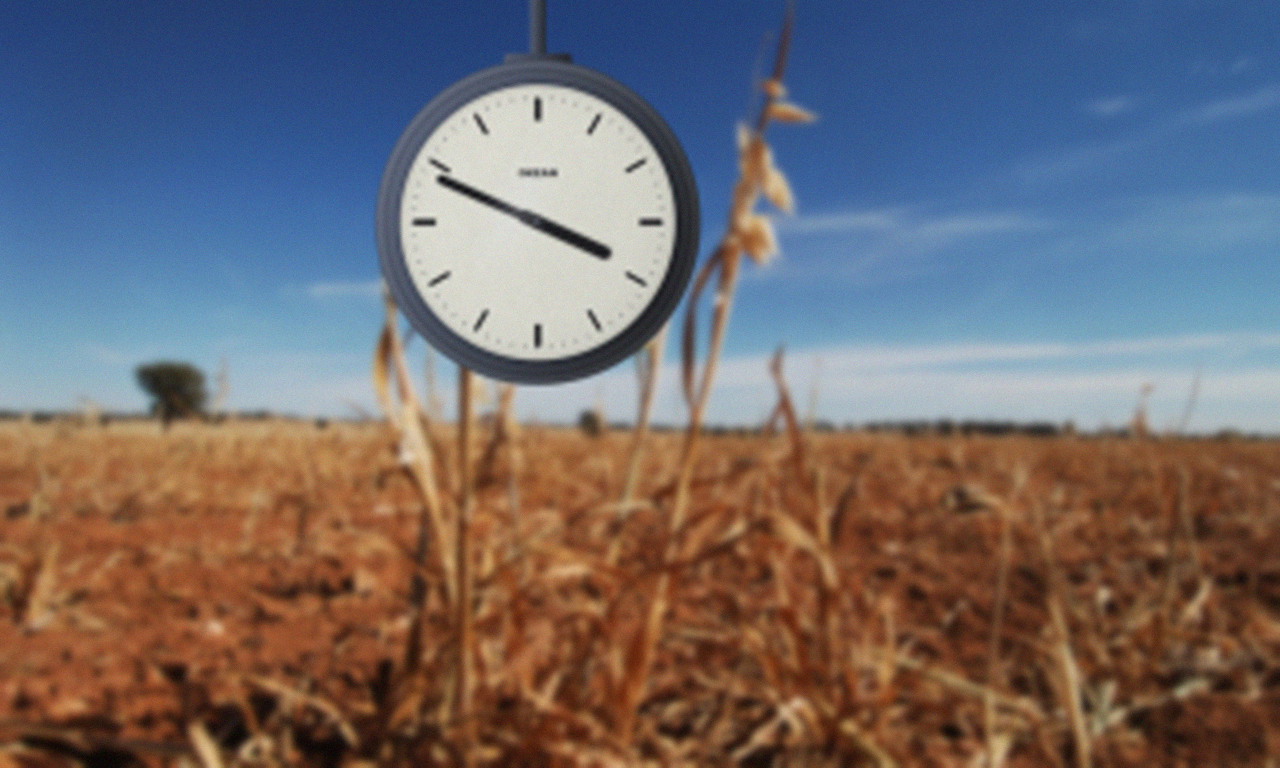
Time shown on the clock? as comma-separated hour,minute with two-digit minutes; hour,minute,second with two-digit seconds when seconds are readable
3,49
